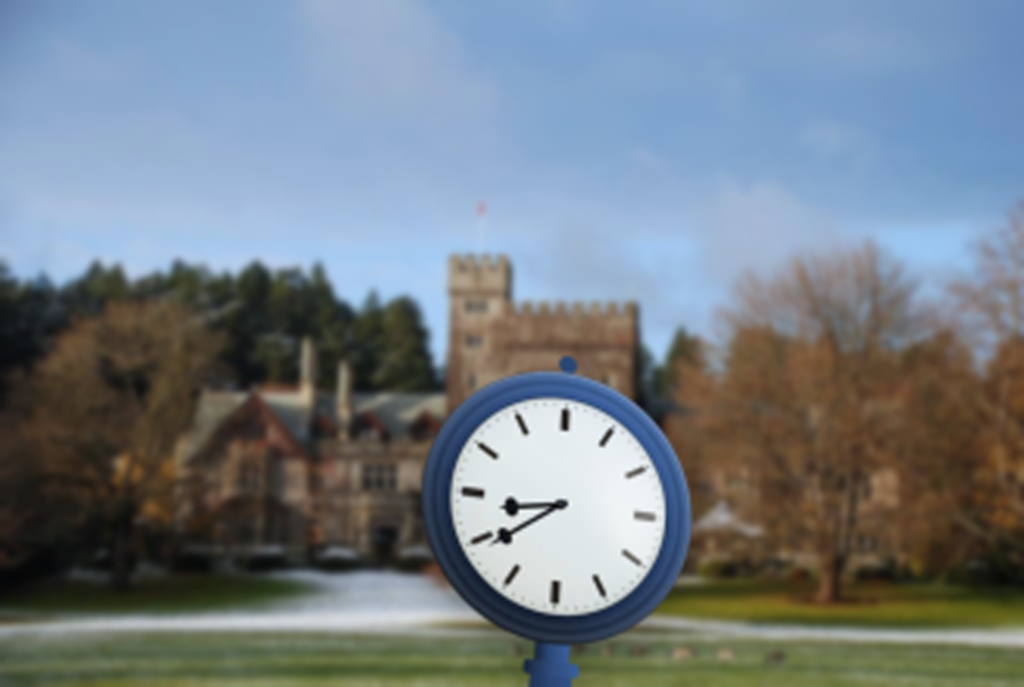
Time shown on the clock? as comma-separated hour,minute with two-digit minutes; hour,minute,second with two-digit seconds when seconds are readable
8,39
